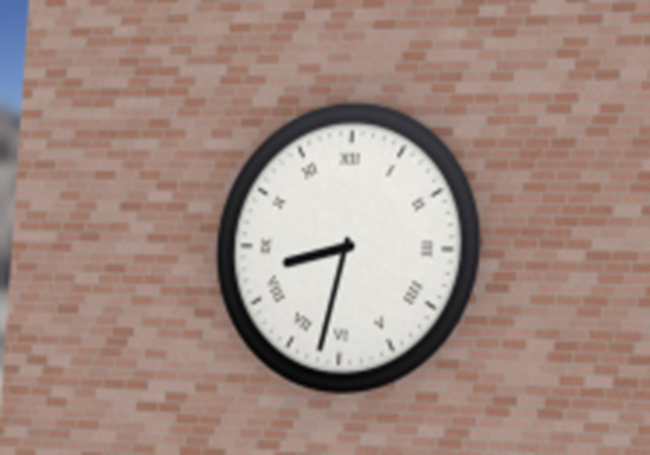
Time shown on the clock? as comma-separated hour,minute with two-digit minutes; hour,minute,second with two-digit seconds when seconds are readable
8,32
